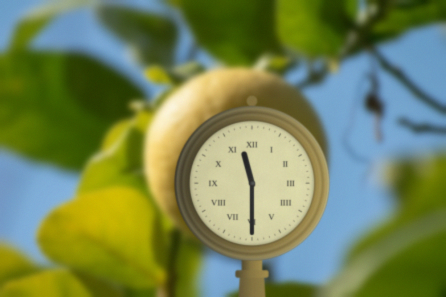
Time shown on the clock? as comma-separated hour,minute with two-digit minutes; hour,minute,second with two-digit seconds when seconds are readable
11,30
